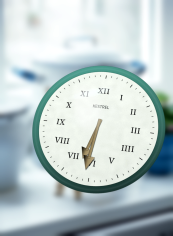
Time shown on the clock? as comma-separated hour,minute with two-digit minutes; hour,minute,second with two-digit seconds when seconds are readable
6,31
